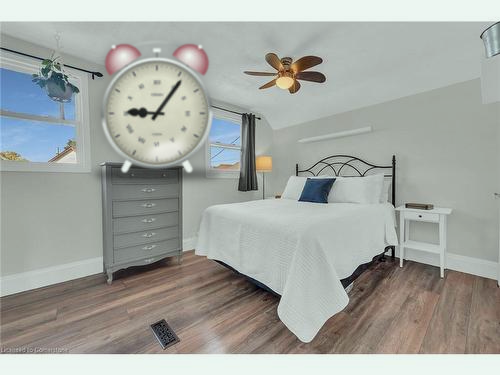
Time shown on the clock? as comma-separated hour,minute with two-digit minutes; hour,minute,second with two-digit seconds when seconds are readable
9,06
